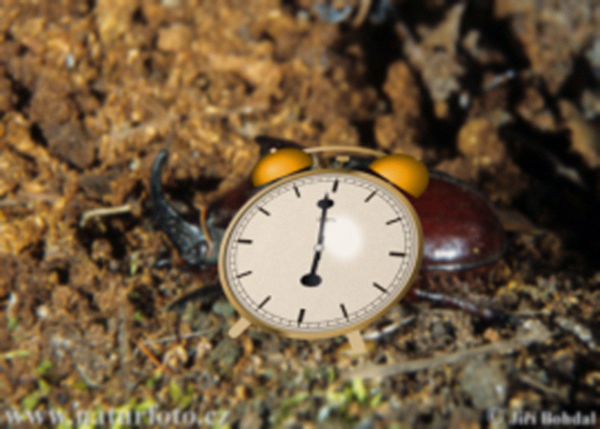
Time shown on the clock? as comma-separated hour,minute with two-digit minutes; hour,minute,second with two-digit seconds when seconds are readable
5,59
